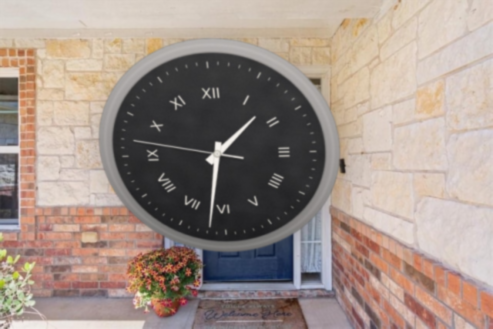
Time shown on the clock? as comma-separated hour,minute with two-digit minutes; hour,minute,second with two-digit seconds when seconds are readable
1,31,47
